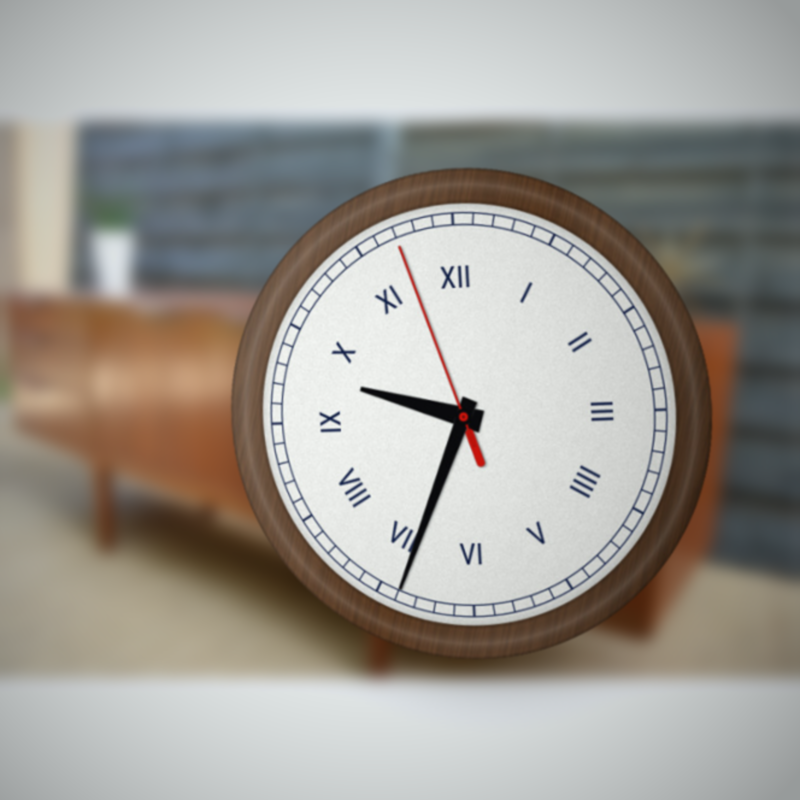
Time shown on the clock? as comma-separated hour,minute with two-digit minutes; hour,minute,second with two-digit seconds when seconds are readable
9,33,57
